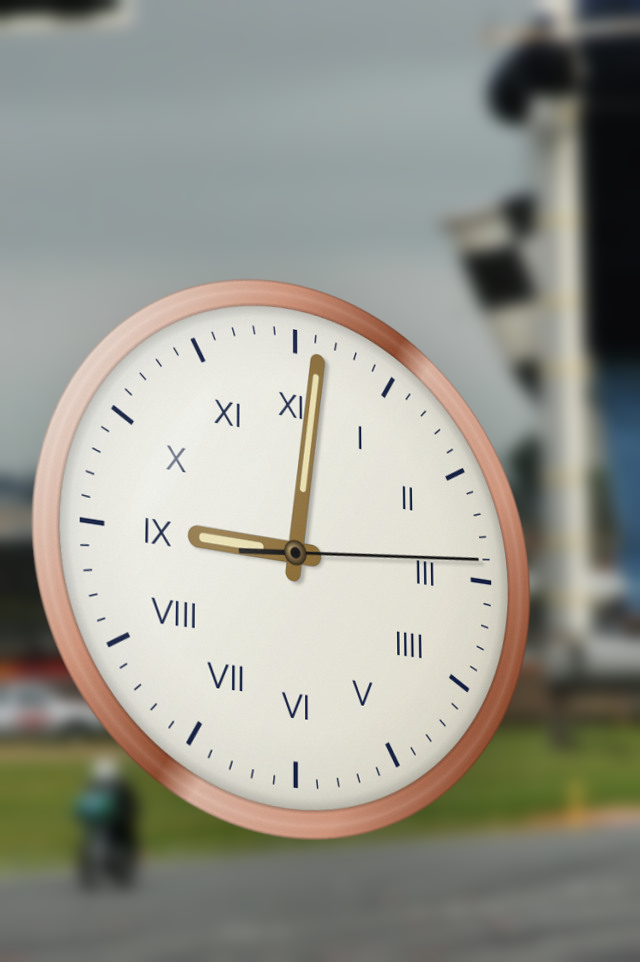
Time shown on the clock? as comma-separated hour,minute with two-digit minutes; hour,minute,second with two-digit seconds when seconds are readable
9,01,14
